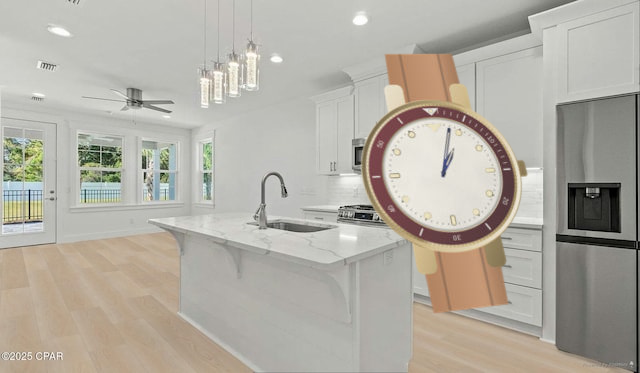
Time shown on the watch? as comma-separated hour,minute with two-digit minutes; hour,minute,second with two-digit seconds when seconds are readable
1,03
